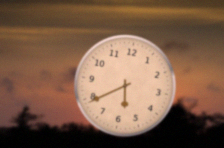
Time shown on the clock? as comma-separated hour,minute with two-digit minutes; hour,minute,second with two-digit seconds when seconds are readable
5,39
